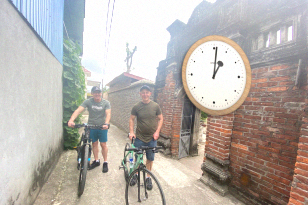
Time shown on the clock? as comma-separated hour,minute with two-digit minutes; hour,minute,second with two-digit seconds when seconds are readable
1,01
